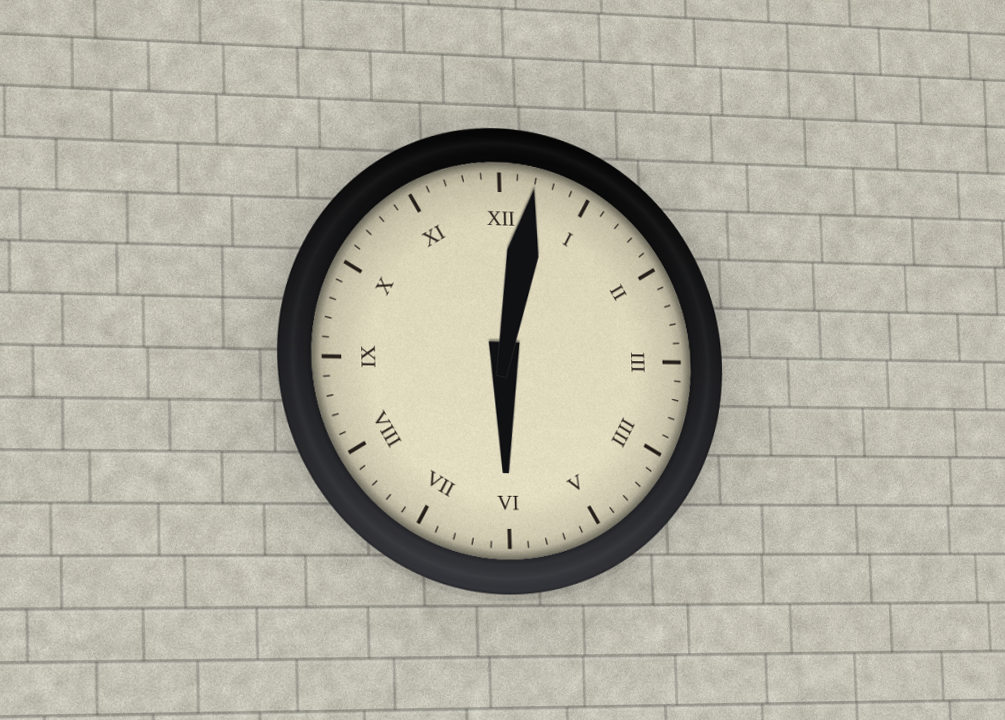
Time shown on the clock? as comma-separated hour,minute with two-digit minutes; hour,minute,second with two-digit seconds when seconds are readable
6,02
